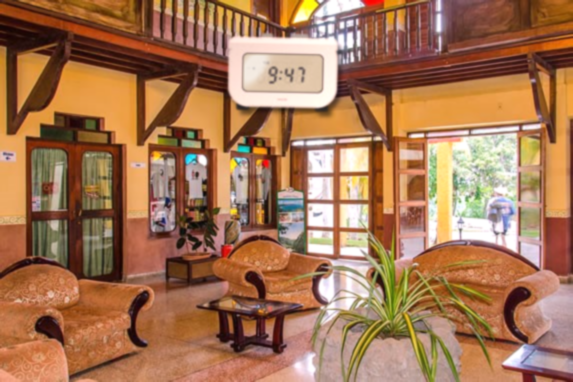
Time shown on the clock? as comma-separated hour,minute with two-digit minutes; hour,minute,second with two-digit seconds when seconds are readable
9,47
